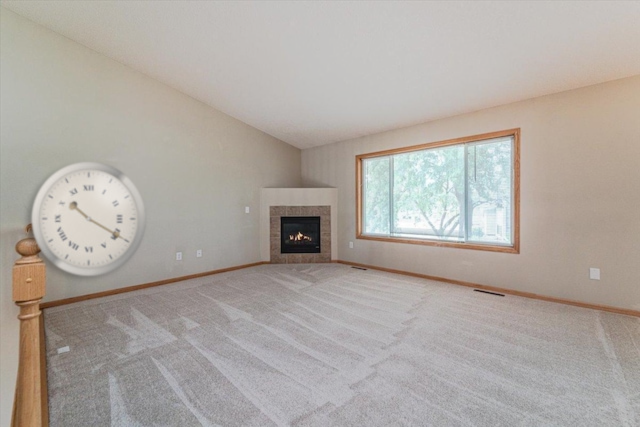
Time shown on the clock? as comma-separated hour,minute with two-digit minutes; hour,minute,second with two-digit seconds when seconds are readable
10,20
